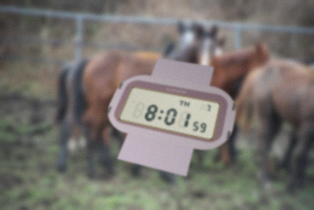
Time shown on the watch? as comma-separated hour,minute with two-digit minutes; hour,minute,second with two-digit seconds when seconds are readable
8,01
